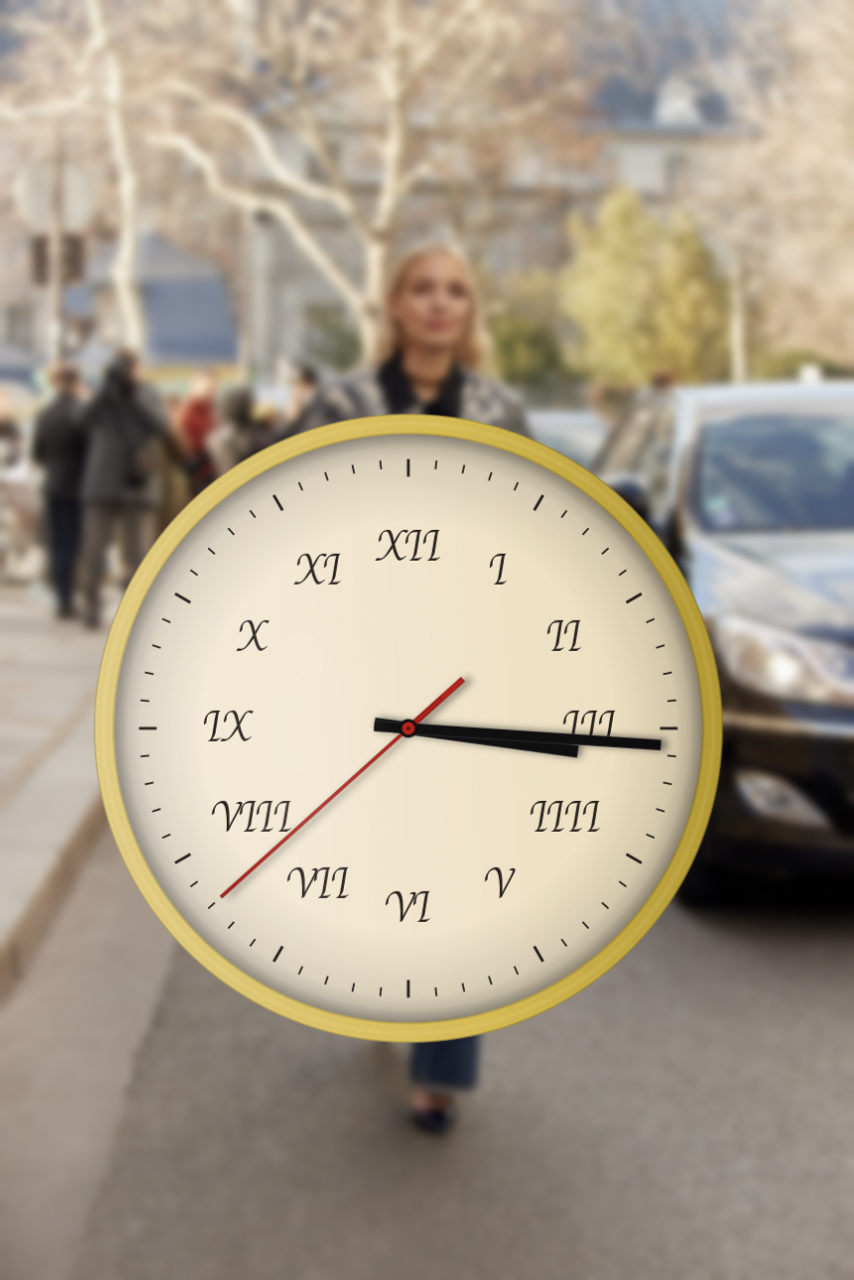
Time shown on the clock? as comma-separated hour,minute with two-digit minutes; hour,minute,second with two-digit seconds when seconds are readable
3,15,38
